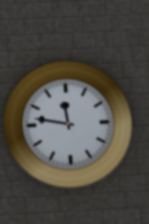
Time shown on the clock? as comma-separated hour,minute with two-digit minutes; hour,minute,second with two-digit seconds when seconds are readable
11,47
